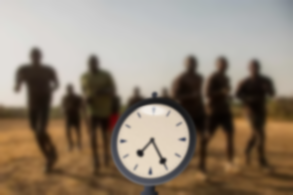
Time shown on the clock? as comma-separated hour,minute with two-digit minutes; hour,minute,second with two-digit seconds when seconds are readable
7,25
